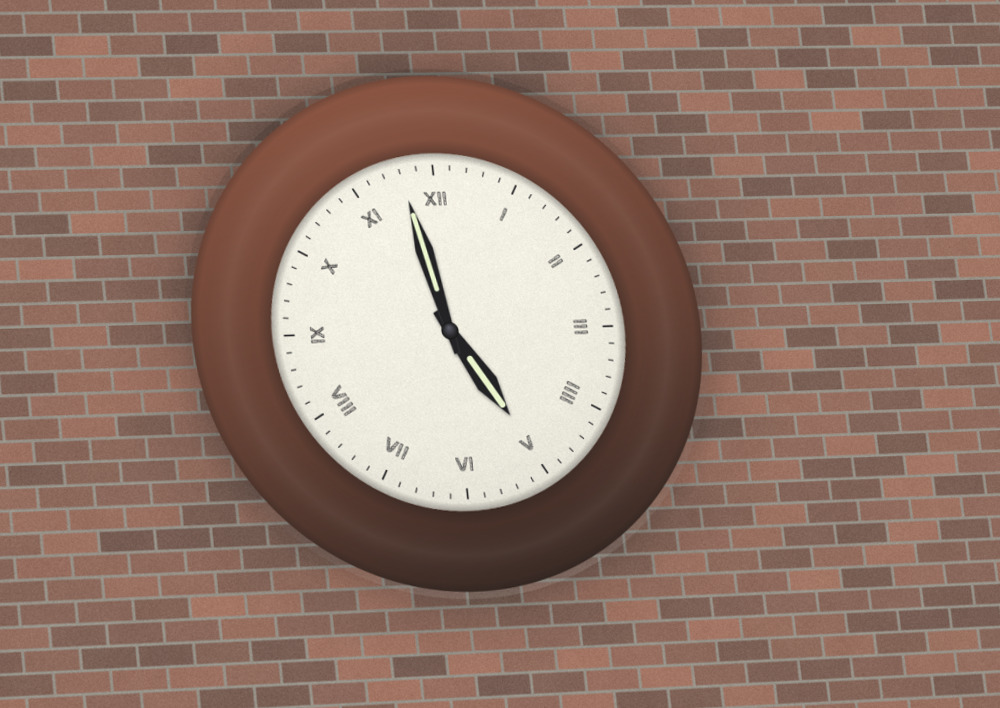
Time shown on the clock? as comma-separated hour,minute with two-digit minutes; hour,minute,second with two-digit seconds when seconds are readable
4,58
